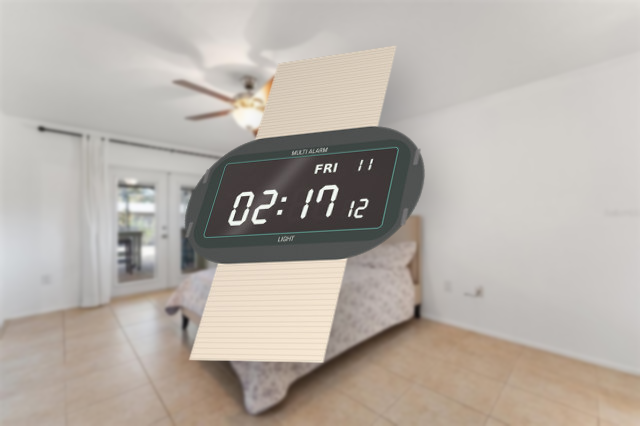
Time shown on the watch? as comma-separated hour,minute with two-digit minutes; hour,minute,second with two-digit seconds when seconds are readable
2,17,12
